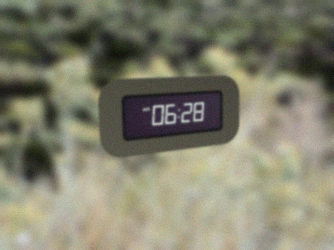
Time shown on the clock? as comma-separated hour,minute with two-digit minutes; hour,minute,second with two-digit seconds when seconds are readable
6,28
